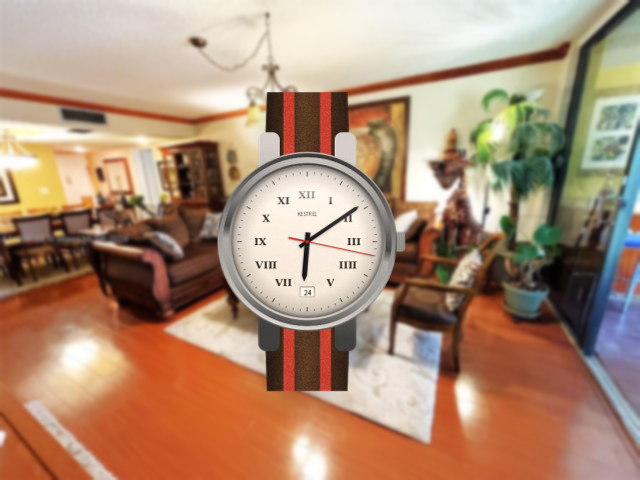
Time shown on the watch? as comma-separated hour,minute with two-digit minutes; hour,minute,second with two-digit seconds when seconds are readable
6,09,17
